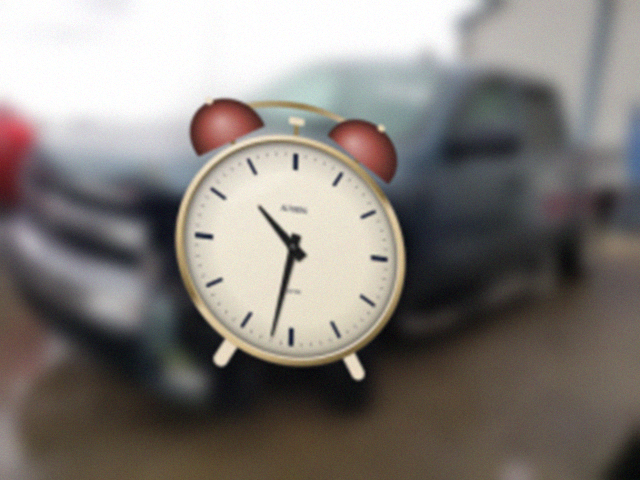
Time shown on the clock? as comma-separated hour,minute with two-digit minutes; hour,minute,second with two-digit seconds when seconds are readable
10,32
